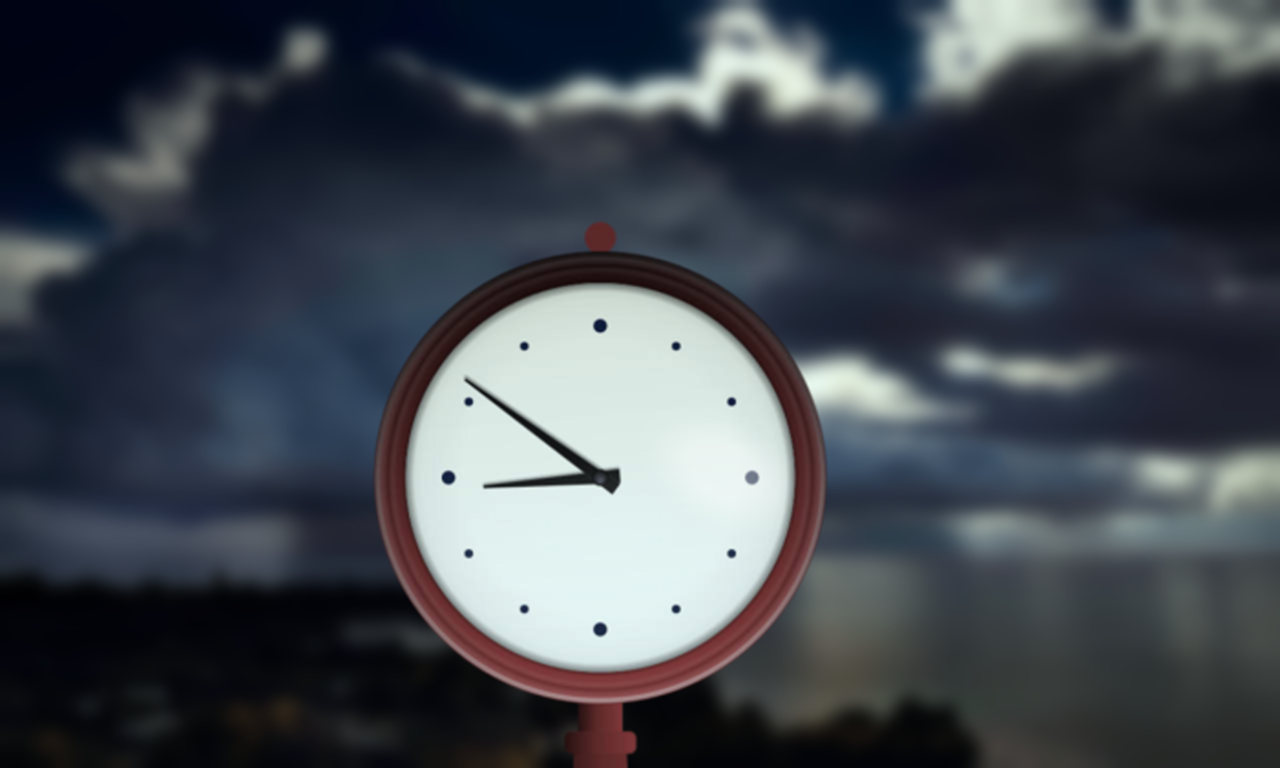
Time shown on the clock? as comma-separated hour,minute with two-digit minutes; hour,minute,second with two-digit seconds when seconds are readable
8,51
